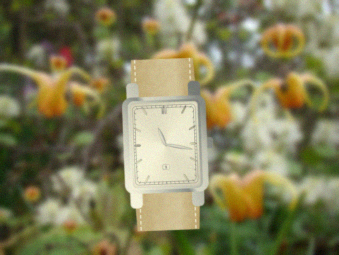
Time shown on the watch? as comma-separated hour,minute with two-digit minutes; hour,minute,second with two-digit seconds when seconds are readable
11,17
